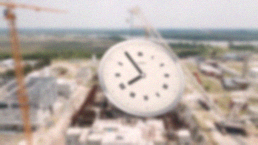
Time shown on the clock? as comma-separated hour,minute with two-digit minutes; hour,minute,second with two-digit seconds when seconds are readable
7,55
